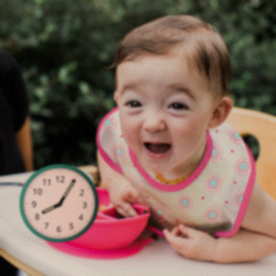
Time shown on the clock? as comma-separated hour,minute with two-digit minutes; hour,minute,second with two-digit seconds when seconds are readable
8,05
